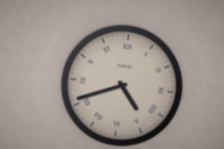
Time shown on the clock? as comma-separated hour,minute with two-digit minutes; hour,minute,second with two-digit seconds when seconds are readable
4,41
